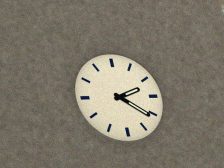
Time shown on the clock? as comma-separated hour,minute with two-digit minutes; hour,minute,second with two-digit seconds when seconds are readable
2,21
